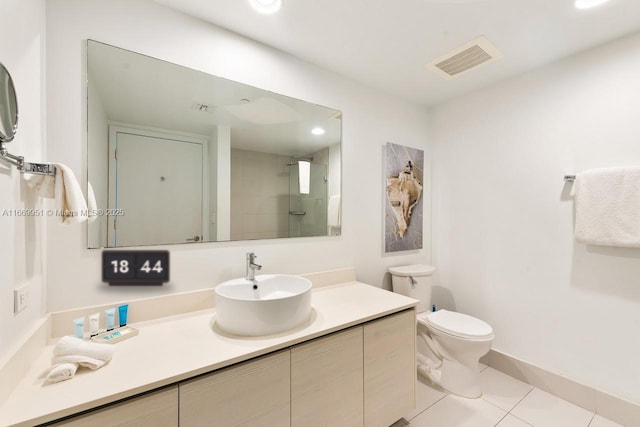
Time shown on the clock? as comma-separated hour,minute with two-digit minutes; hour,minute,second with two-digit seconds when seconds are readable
18,44
